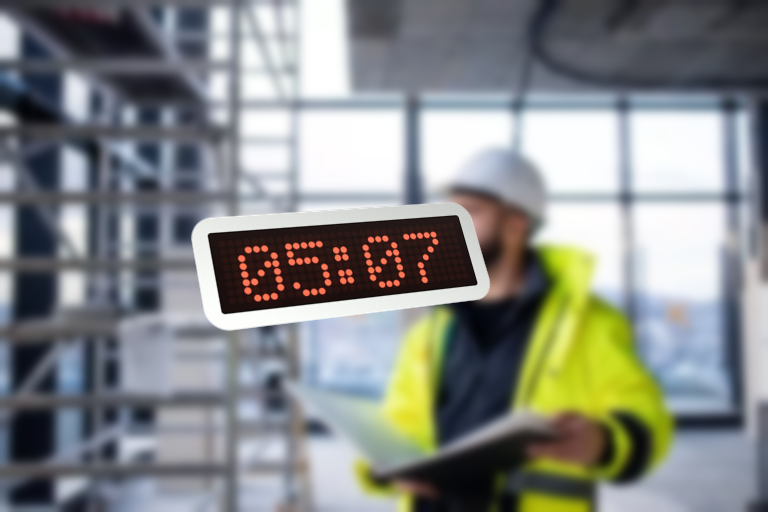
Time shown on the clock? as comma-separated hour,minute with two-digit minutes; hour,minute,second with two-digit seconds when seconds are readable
5,07
